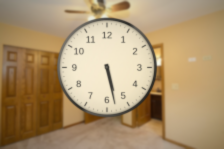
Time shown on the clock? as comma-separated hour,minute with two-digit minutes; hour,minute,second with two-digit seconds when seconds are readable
5,28
